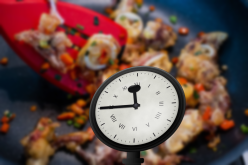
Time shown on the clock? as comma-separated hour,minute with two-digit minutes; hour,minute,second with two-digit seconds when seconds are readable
11,45
